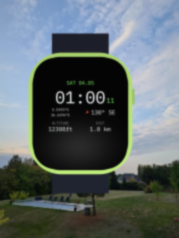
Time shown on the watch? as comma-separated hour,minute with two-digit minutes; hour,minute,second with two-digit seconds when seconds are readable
1,00
